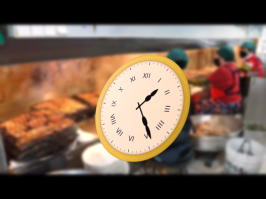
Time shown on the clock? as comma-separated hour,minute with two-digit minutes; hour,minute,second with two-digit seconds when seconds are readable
1,24
